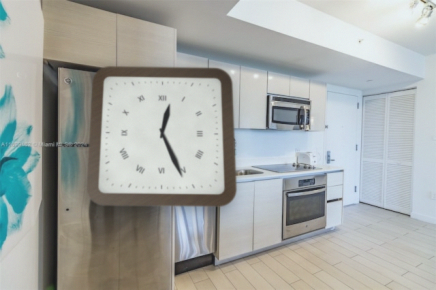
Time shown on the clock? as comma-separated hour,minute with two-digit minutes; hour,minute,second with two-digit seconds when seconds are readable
12,26
